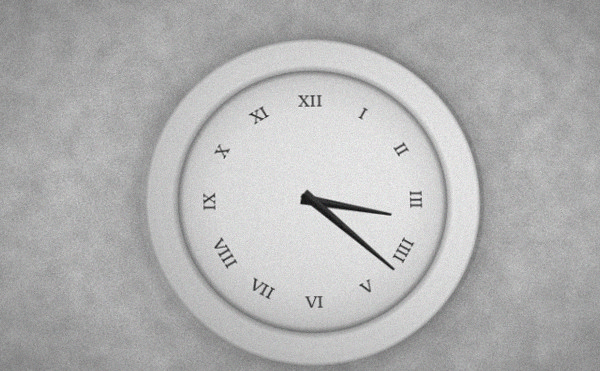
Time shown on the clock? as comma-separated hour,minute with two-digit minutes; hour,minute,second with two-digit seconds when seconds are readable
3,22
